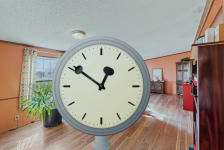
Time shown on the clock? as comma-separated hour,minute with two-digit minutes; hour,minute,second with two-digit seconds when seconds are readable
12,51
